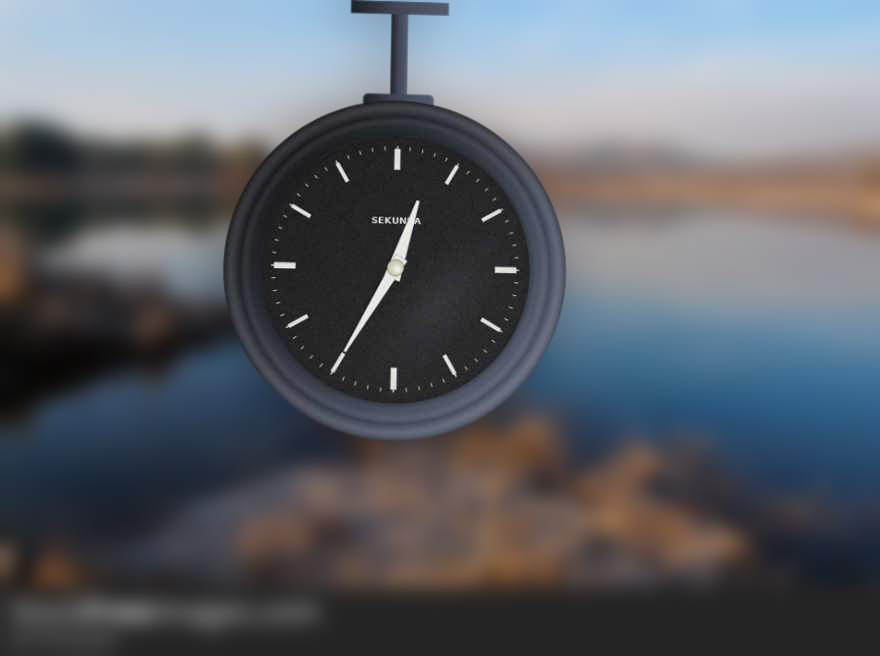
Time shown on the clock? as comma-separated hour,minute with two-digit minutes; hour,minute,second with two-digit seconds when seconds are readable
12,35
